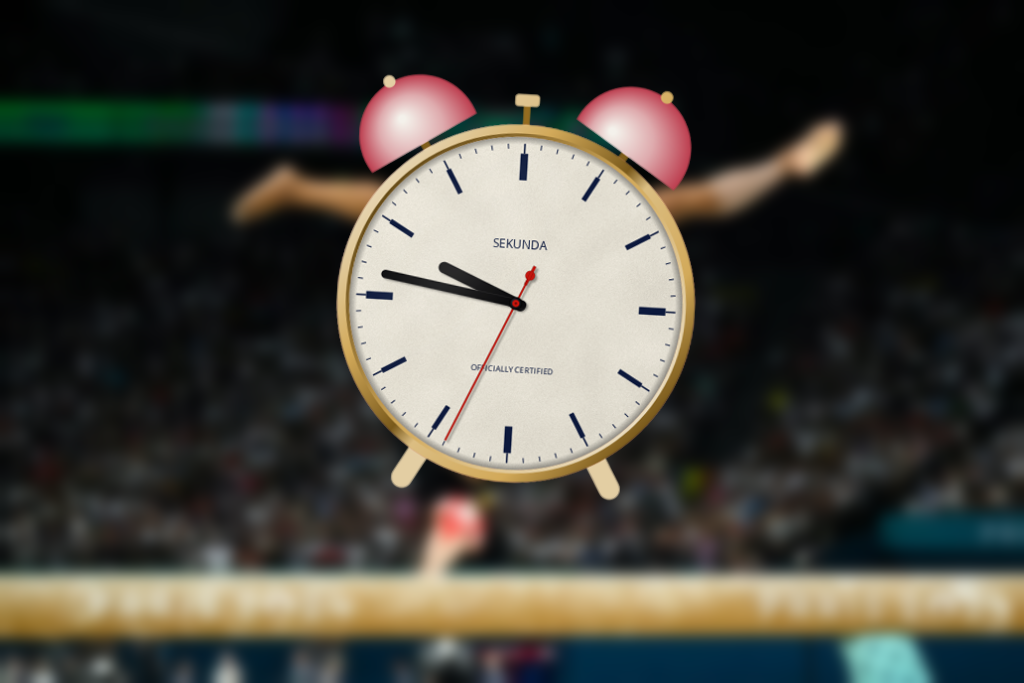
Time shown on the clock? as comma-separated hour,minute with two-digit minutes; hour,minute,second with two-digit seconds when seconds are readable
9,46,34
